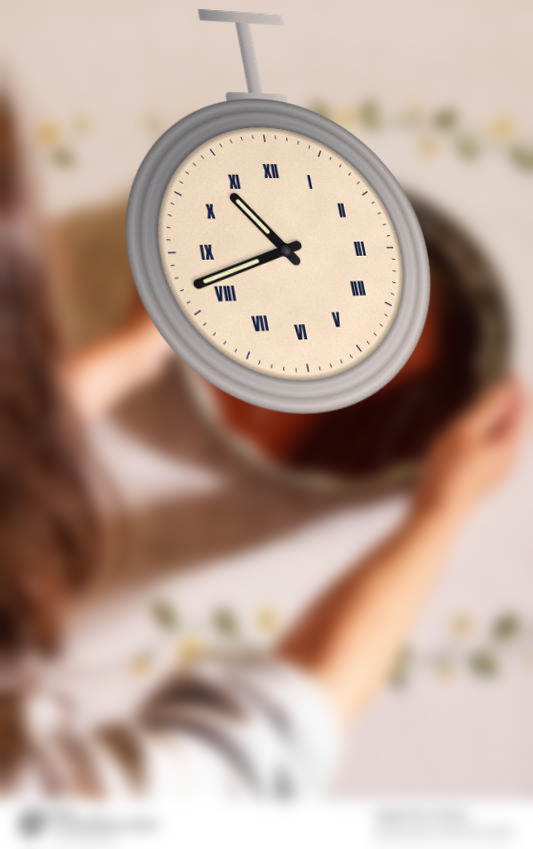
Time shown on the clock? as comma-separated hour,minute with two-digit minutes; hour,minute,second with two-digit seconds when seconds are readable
10,42
